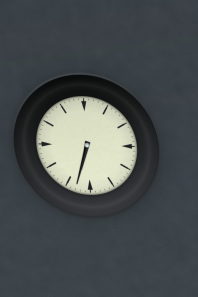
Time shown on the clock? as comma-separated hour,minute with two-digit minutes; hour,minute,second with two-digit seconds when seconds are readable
6,33
